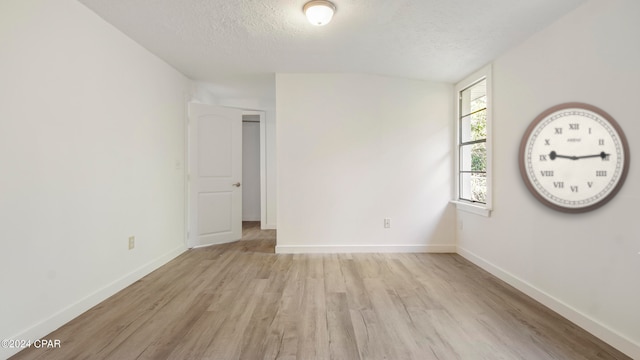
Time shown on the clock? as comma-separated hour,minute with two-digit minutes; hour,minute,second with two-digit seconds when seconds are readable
9,14
